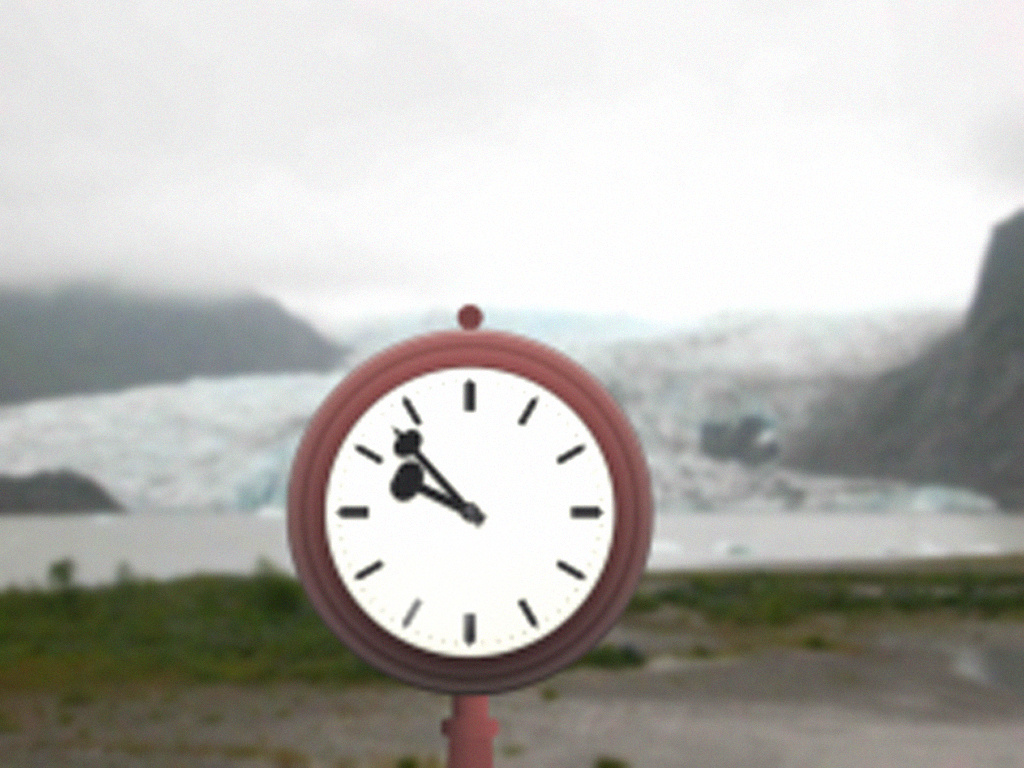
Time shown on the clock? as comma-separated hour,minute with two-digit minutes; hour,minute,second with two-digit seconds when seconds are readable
9,53
